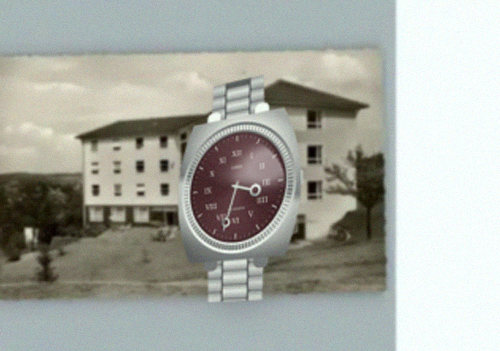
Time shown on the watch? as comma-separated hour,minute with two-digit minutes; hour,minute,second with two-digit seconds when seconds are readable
3,33
